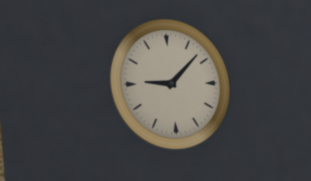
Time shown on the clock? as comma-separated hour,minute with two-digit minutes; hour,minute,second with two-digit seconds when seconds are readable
9,08
